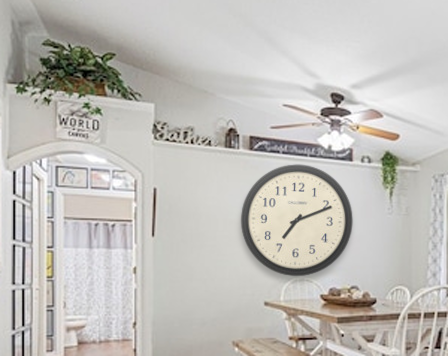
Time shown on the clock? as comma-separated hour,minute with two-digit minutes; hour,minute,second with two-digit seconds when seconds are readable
7,11
